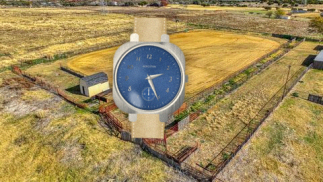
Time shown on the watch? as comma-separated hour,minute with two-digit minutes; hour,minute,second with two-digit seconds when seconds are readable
2,26
